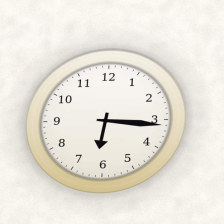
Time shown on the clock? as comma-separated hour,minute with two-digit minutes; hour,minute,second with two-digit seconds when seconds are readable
6,16
